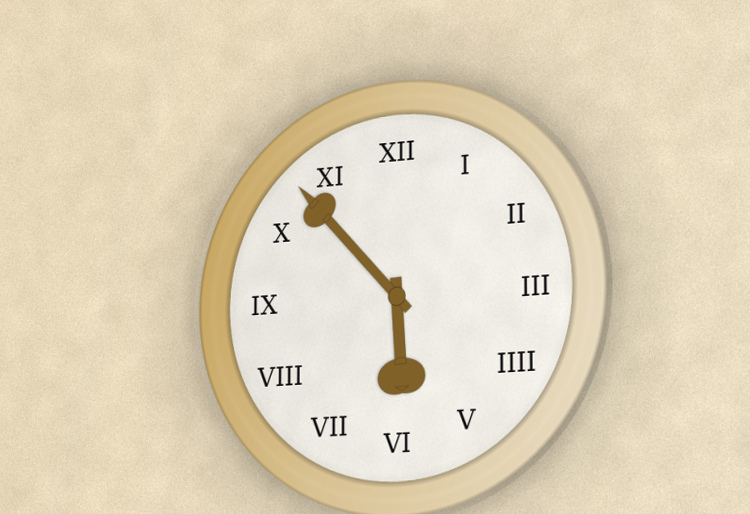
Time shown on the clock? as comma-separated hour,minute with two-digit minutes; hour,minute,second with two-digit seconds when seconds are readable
5,53
